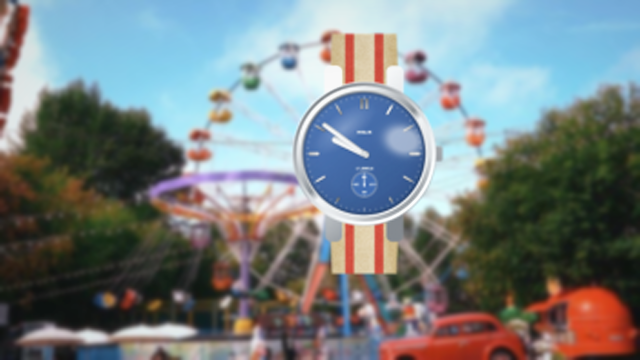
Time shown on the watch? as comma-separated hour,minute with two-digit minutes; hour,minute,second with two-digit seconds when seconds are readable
9,51
